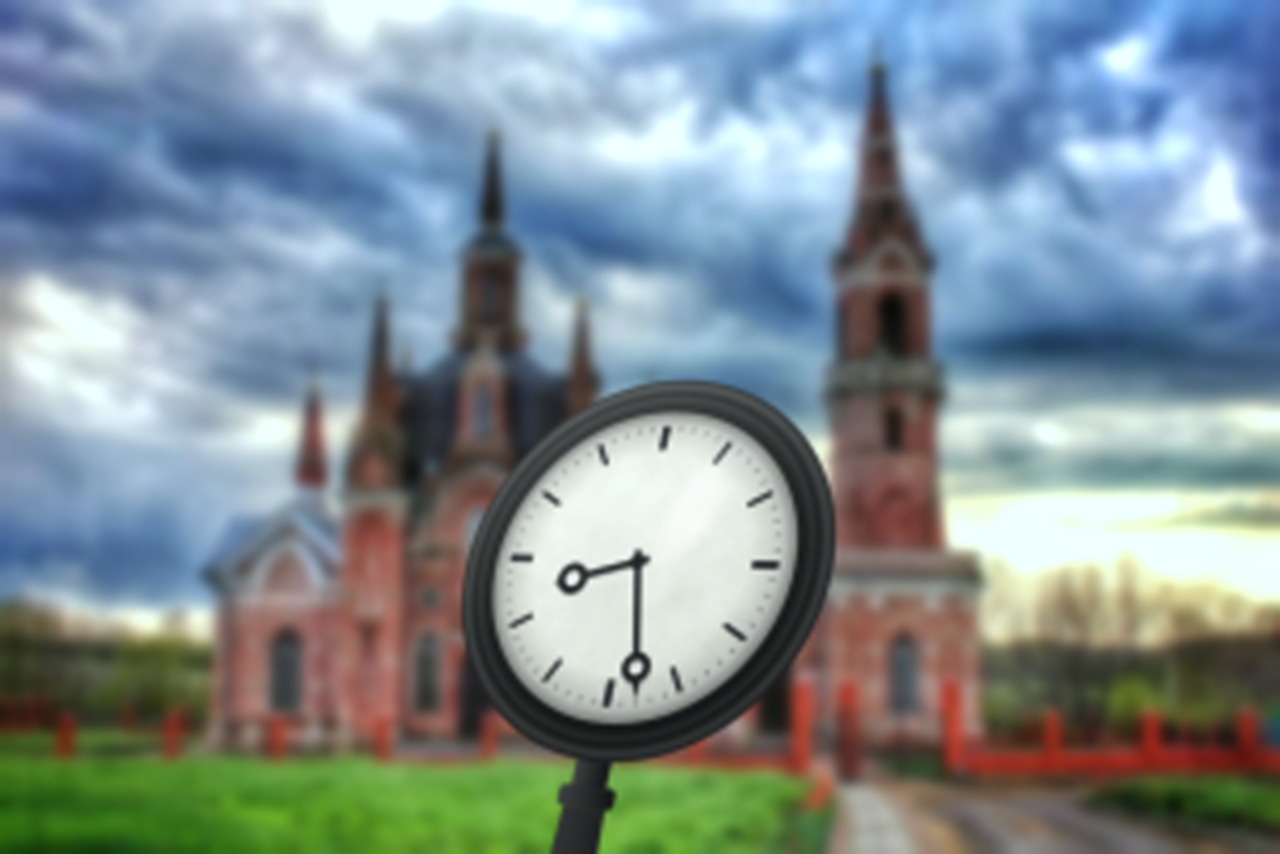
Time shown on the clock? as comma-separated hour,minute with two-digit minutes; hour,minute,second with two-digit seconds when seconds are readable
8,28
